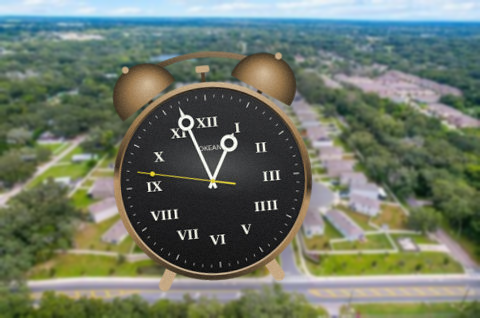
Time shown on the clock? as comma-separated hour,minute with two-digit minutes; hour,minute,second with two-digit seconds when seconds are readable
12,56,47
